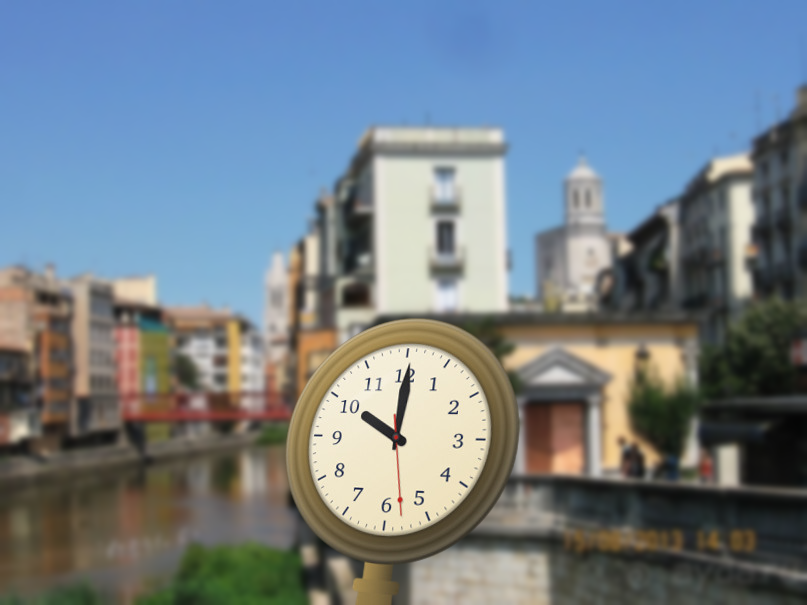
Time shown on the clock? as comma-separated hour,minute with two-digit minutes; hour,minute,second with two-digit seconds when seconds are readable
10,00,28
